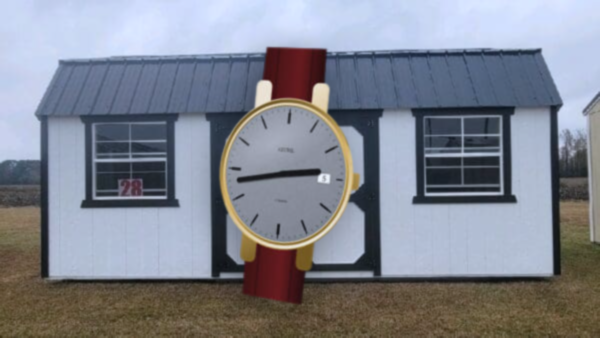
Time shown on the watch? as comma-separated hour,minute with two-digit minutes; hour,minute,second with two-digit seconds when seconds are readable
2,43
